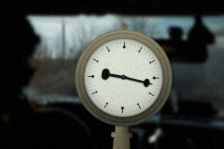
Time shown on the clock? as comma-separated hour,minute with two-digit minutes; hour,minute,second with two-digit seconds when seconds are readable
9,17
